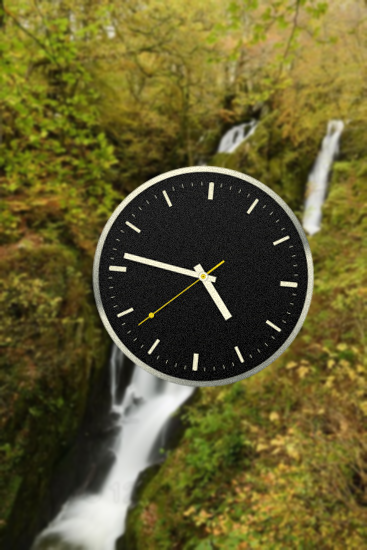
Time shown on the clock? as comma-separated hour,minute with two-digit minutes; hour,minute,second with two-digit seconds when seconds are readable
4,46,38
